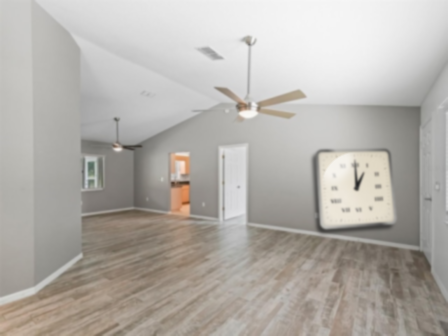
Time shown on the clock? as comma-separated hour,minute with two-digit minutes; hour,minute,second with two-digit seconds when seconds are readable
1,00
